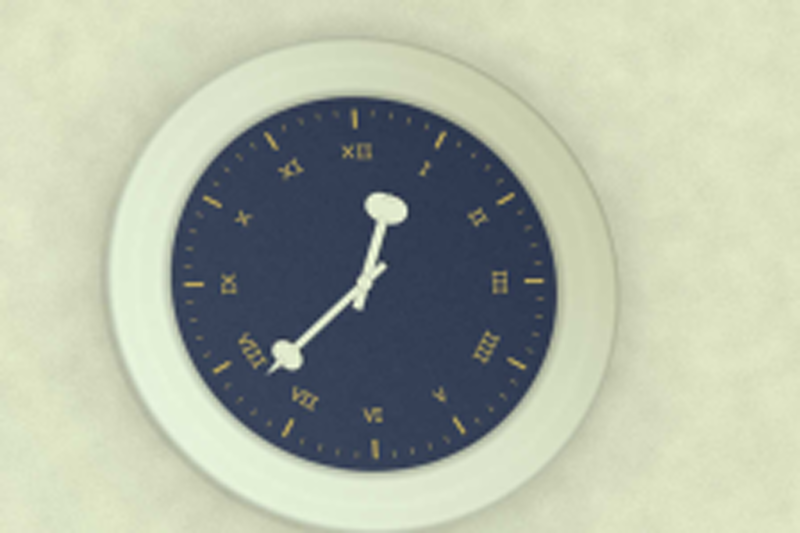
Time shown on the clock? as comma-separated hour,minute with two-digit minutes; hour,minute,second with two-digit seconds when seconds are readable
12,38
